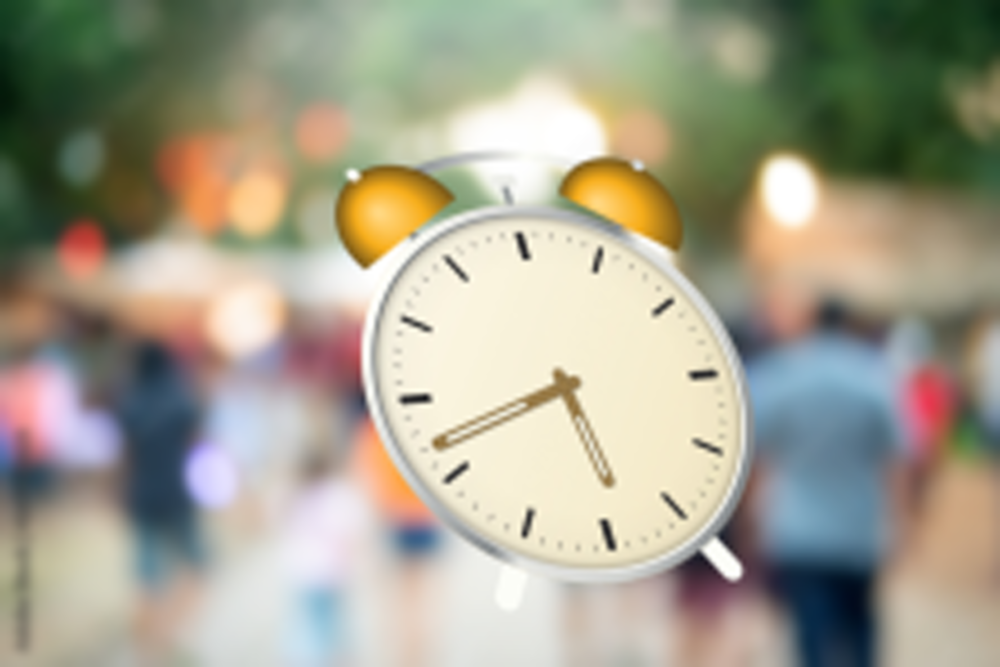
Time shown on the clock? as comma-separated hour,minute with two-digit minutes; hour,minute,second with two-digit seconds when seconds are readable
5,42
